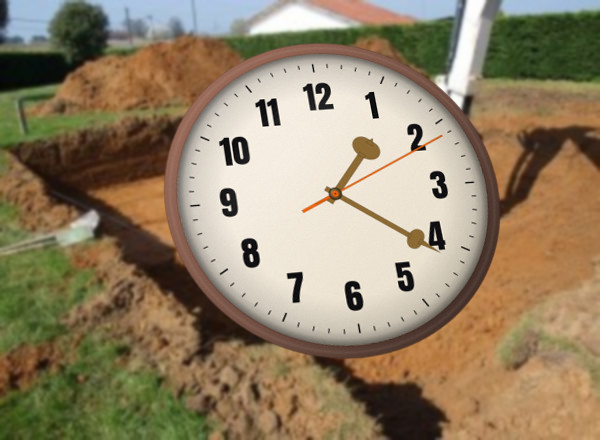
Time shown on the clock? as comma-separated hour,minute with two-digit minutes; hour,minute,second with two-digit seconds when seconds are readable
1,21,11
